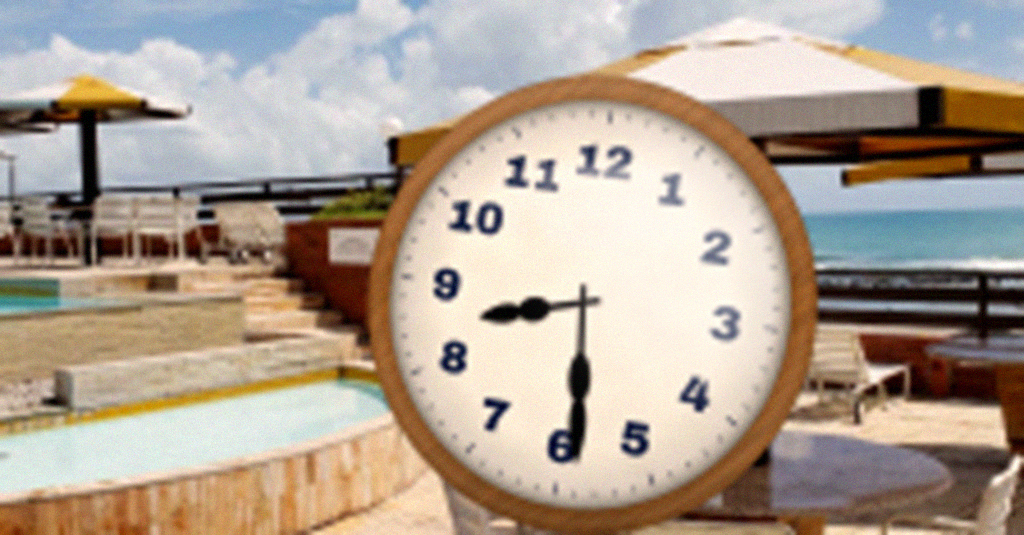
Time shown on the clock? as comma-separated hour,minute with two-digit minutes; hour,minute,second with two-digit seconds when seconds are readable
8,29
